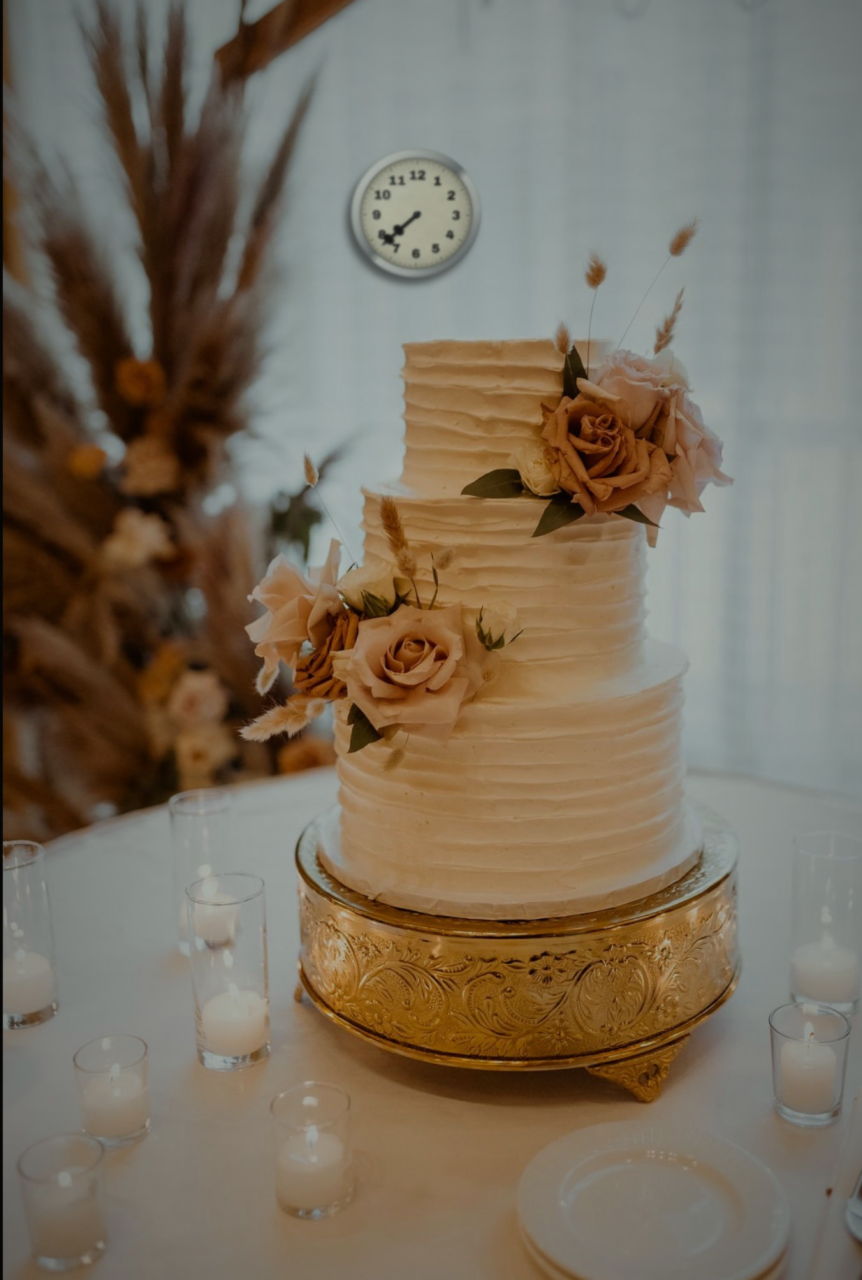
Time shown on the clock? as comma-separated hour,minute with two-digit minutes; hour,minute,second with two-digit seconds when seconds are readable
7,38
